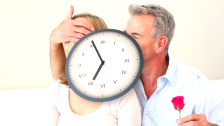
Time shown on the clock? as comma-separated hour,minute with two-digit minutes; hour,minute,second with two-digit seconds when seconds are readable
6,56
